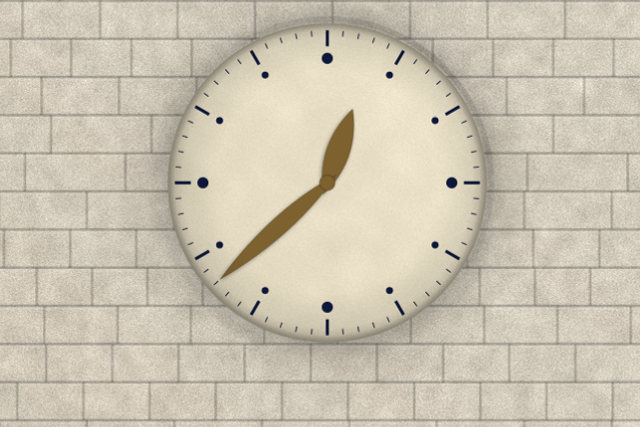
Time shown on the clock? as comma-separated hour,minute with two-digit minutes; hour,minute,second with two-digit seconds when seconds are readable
12,38
